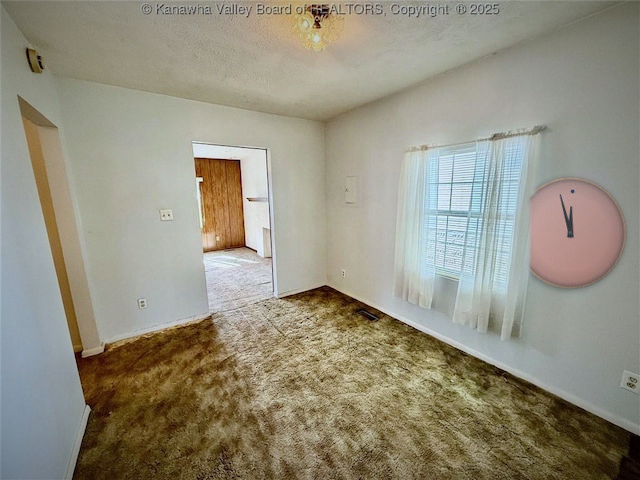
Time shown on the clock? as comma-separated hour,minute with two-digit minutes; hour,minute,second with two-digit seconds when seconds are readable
11,57
